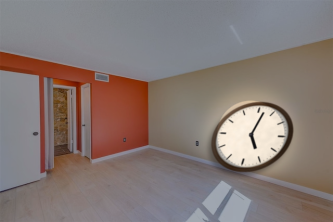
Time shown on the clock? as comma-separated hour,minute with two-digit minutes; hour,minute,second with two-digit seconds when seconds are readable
5,02
